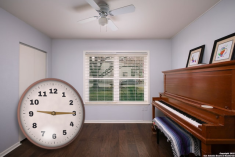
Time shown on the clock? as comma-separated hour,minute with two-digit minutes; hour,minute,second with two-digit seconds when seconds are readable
9,15
